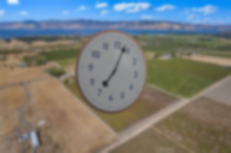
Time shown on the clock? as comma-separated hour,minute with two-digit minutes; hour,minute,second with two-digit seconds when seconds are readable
7,03
